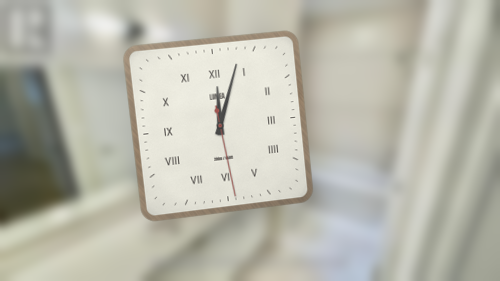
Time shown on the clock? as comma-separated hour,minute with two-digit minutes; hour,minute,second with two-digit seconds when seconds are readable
12,03,29
